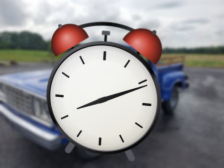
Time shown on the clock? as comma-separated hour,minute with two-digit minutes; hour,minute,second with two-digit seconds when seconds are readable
8,11
